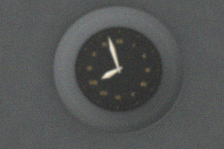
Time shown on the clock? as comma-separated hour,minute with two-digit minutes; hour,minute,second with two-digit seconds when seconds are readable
7,57
